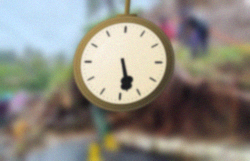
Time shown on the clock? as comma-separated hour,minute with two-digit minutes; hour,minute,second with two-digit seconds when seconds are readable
5,28
